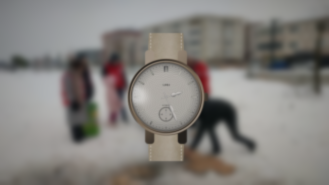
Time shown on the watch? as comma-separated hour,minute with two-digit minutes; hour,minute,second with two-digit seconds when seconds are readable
2,26
